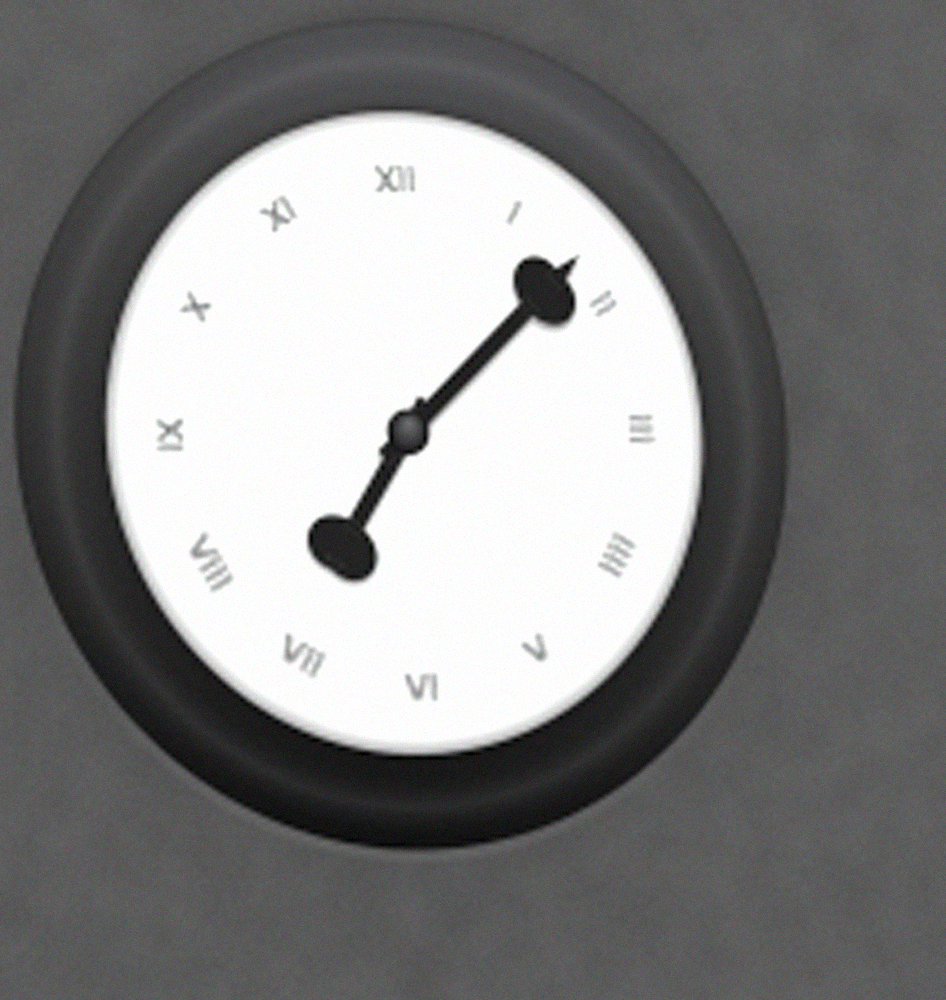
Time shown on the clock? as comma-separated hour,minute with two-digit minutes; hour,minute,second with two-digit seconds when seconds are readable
7,08
